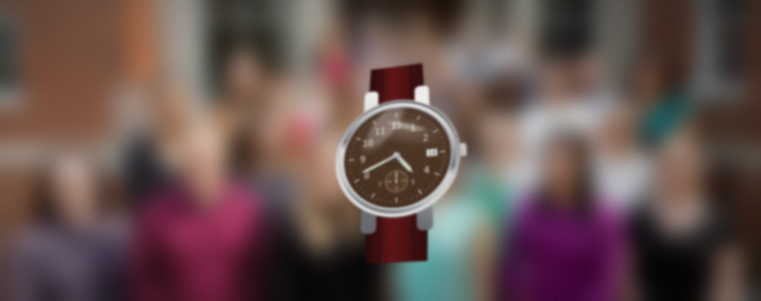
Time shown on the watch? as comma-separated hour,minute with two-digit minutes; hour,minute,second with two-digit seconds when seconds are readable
4,41
